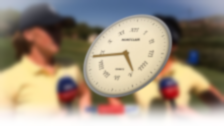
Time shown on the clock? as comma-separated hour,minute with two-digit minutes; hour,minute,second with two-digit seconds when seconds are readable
4,44
